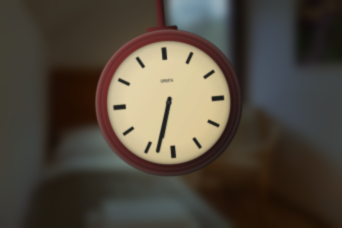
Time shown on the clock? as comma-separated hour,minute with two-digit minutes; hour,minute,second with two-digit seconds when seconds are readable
6,33
